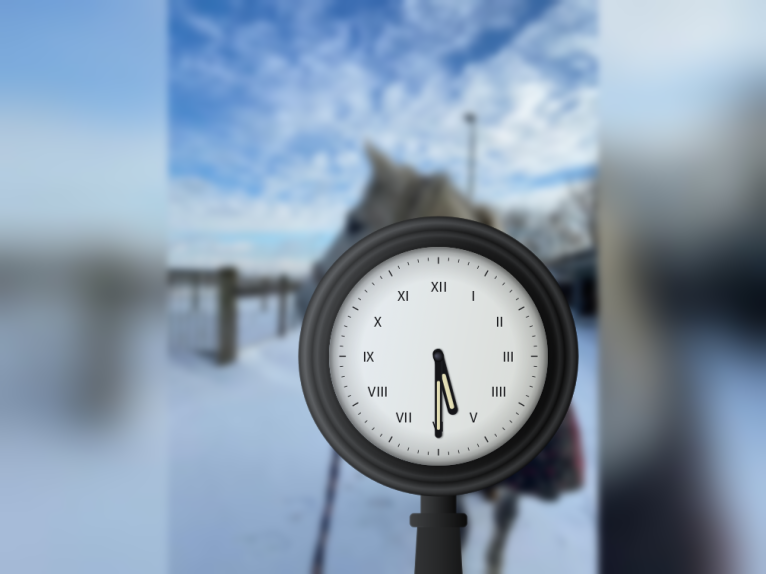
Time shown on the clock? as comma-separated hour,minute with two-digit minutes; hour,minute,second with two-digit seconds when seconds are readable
5,30
